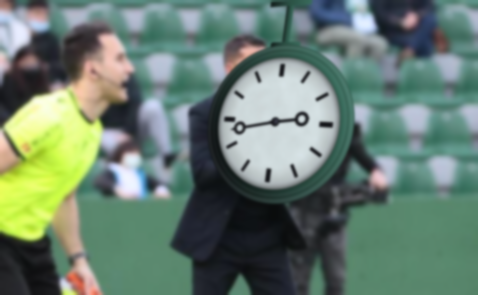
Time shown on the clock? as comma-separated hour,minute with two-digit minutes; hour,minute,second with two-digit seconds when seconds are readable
2,43
